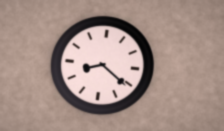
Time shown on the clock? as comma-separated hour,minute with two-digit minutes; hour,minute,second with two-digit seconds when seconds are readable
8,21
